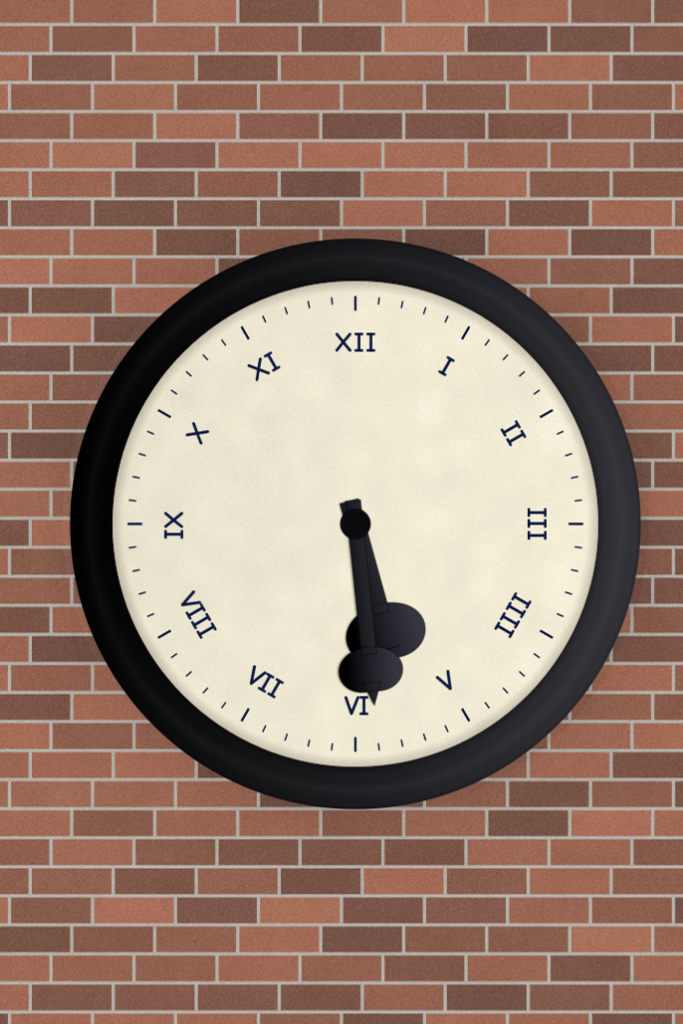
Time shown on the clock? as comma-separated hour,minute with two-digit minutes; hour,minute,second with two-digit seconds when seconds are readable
5,29
